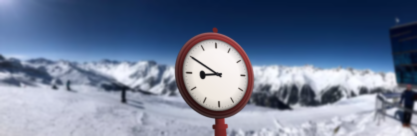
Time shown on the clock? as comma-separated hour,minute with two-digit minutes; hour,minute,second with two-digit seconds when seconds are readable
8,50
